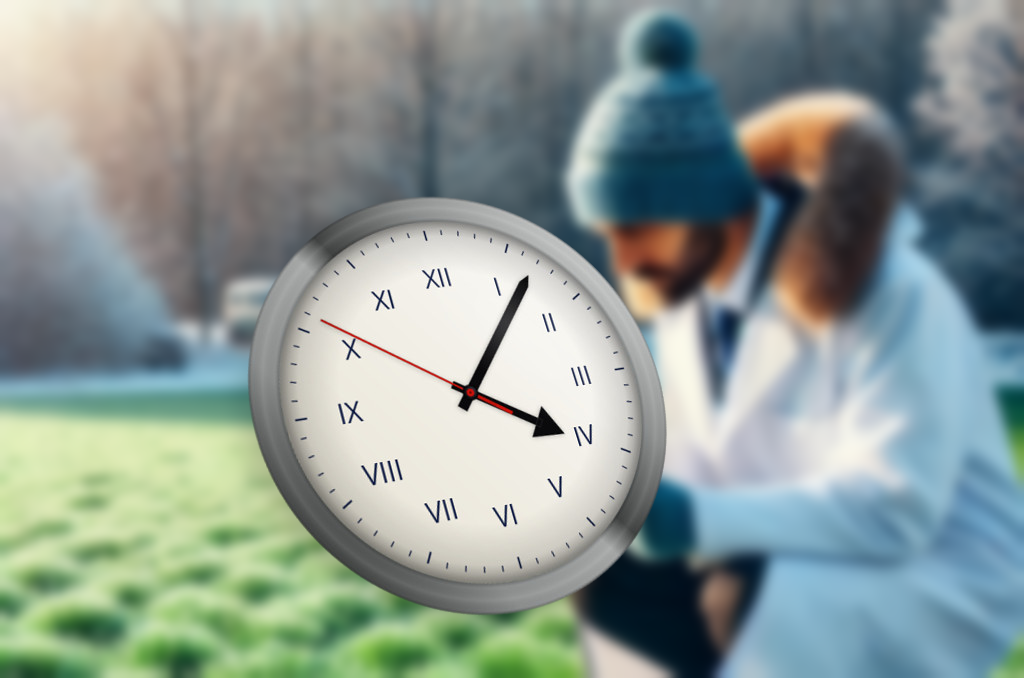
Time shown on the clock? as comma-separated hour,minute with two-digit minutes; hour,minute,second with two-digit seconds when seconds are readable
4,06,51
